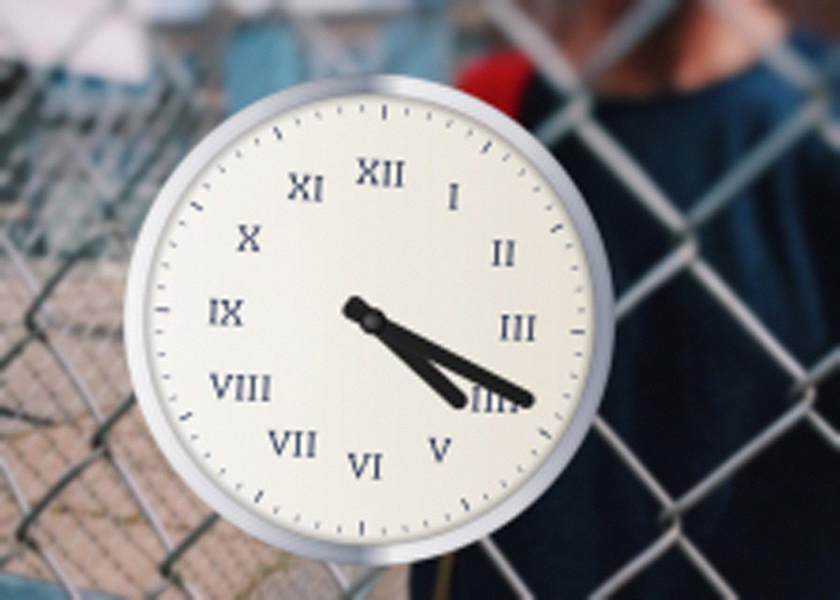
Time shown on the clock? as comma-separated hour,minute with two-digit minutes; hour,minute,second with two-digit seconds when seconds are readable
4,19
